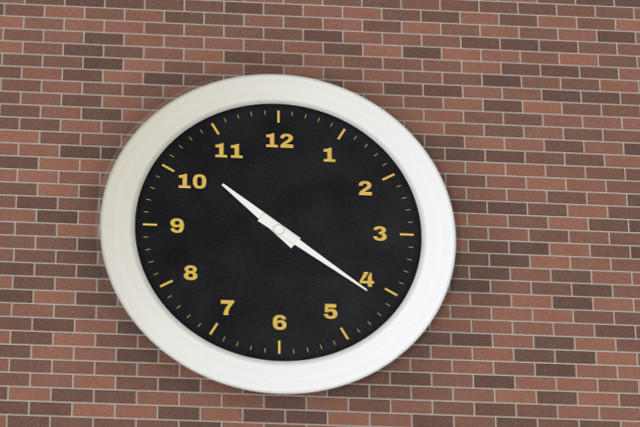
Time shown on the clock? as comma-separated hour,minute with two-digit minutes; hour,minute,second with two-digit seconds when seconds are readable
10,21
